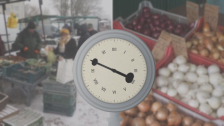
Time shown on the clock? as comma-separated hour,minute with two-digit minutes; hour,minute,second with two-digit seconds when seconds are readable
3,49
